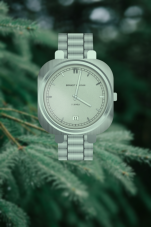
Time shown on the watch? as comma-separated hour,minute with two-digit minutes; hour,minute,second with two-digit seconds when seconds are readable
4,02
